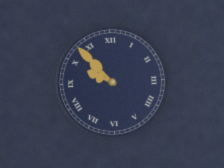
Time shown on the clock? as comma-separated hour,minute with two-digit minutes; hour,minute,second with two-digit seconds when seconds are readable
9,53
